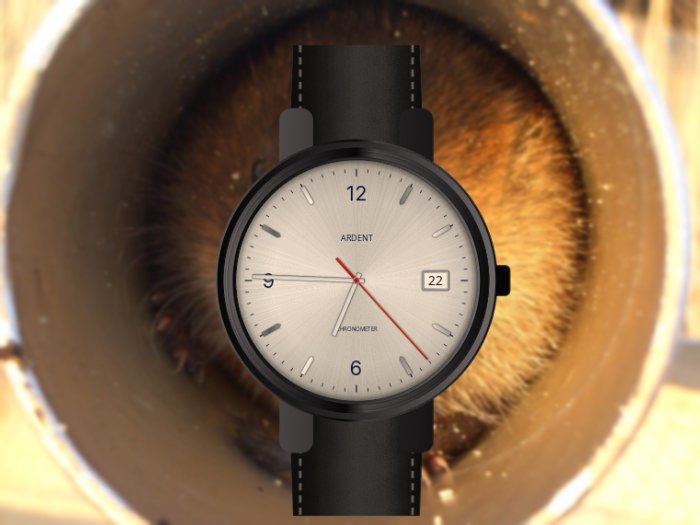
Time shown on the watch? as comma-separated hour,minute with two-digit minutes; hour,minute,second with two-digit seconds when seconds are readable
6,45,23
